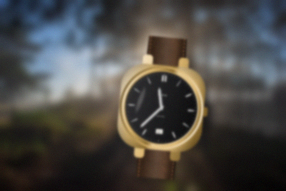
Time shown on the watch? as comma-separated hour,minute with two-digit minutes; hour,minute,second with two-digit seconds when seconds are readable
11,37
